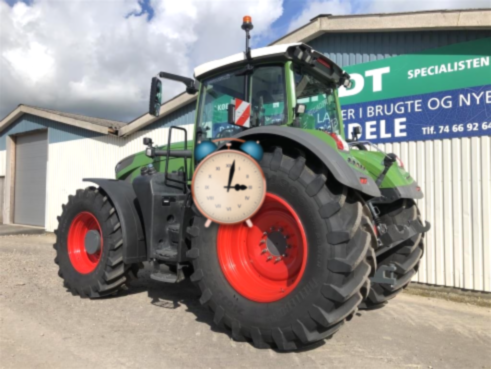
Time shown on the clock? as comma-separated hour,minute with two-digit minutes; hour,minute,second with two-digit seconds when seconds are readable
3,02
